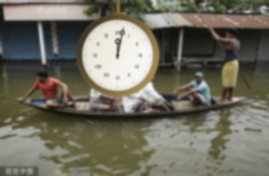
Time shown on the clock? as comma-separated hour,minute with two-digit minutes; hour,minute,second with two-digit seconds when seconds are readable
12,02
